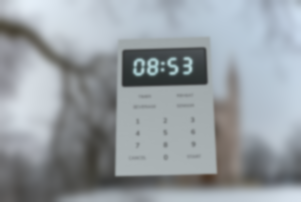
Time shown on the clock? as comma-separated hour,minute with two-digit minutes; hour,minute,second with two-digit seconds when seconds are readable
8,53
